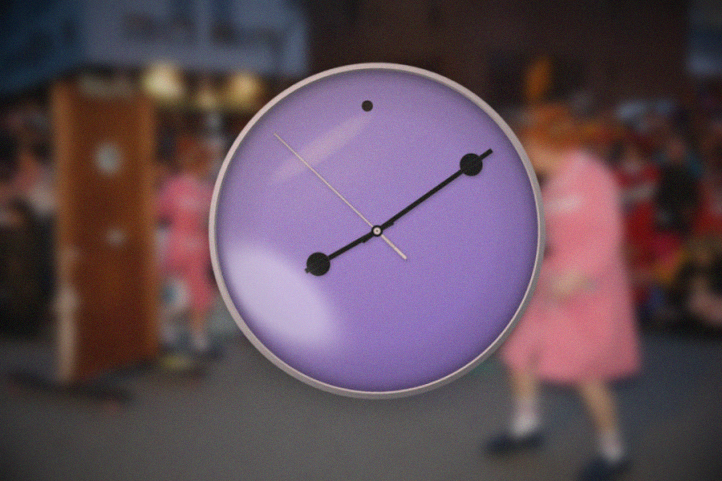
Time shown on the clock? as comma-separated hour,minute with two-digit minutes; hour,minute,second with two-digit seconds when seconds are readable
8,09,53
